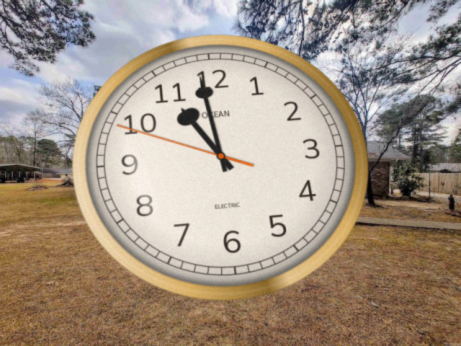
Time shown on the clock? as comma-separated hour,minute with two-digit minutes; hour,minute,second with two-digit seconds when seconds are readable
10,58,49
